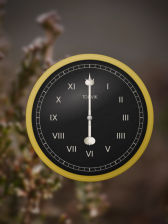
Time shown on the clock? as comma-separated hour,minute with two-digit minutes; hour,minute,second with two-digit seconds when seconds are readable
6,00
